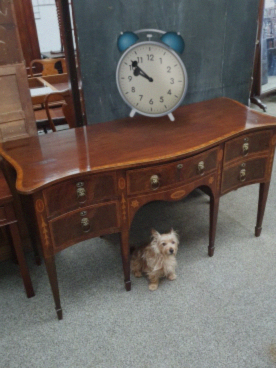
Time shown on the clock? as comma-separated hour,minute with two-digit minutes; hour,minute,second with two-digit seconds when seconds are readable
9,52
